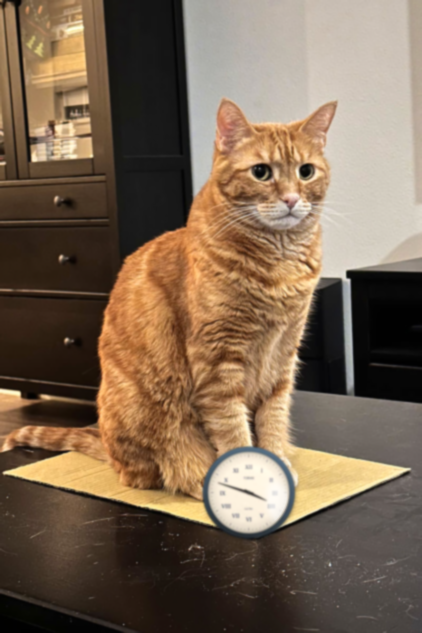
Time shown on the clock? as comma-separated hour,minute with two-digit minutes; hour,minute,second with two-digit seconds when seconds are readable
3,48
